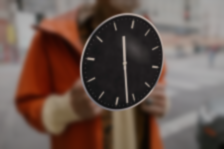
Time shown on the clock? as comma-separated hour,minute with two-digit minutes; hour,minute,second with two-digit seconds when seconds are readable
11,27
